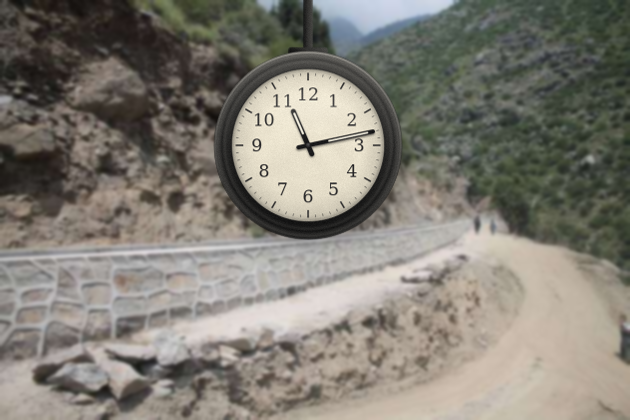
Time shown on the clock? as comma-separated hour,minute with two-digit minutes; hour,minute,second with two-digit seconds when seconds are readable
11,13
